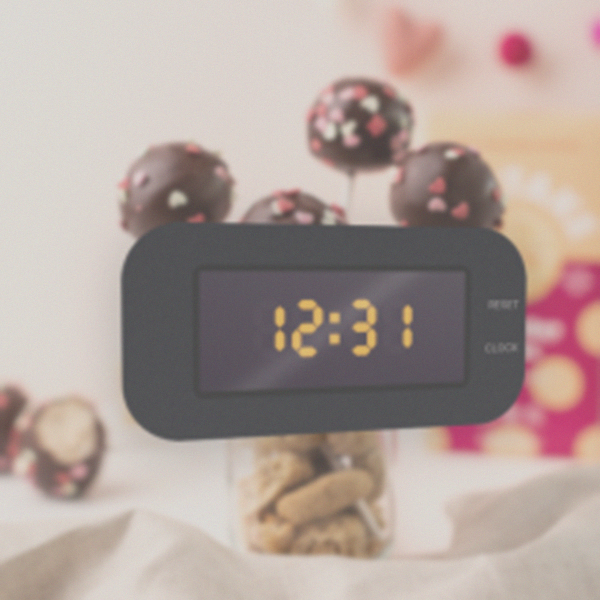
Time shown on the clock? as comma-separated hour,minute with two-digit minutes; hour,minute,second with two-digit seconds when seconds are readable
12,31
